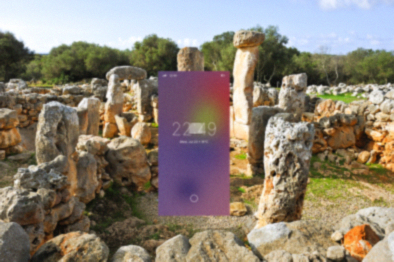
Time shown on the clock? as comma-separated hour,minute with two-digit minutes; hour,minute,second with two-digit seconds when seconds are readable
22,49
